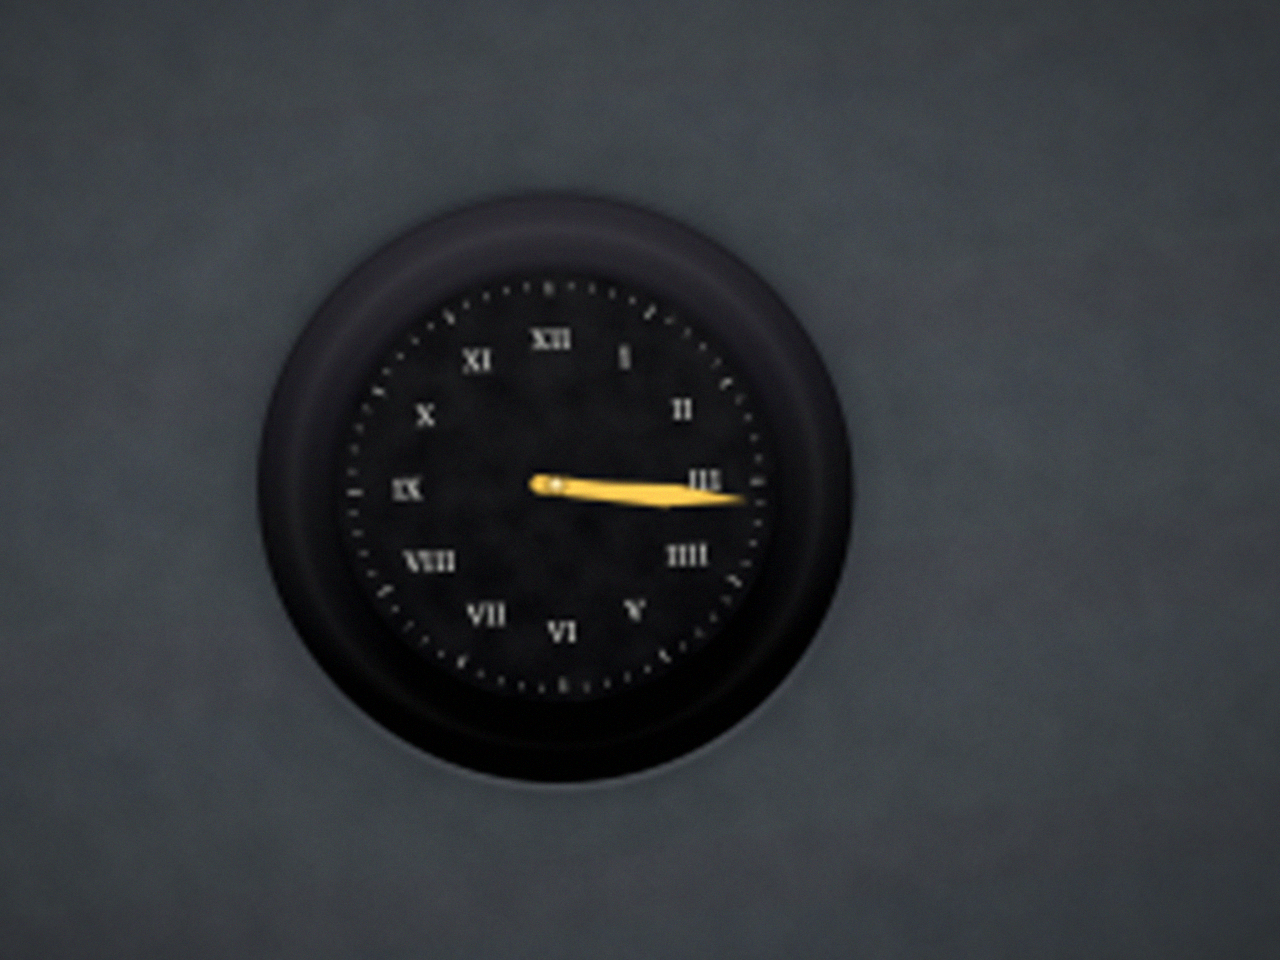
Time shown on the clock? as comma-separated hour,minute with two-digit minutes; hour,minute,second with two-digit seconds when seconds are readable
3,16
